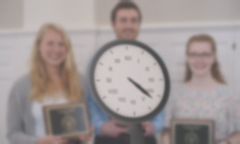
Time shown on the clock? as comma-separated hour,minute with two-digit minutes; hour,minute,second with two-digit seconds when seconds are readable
4,22
